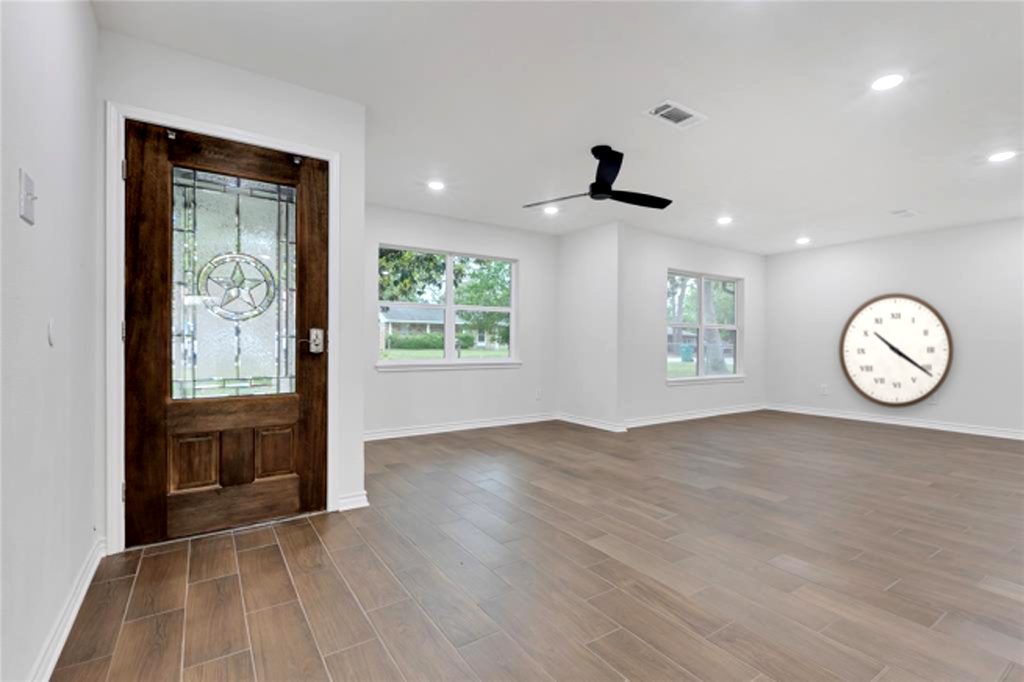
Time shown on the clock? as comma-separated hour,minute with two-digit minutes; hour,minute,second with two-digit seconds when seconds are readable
10,21
